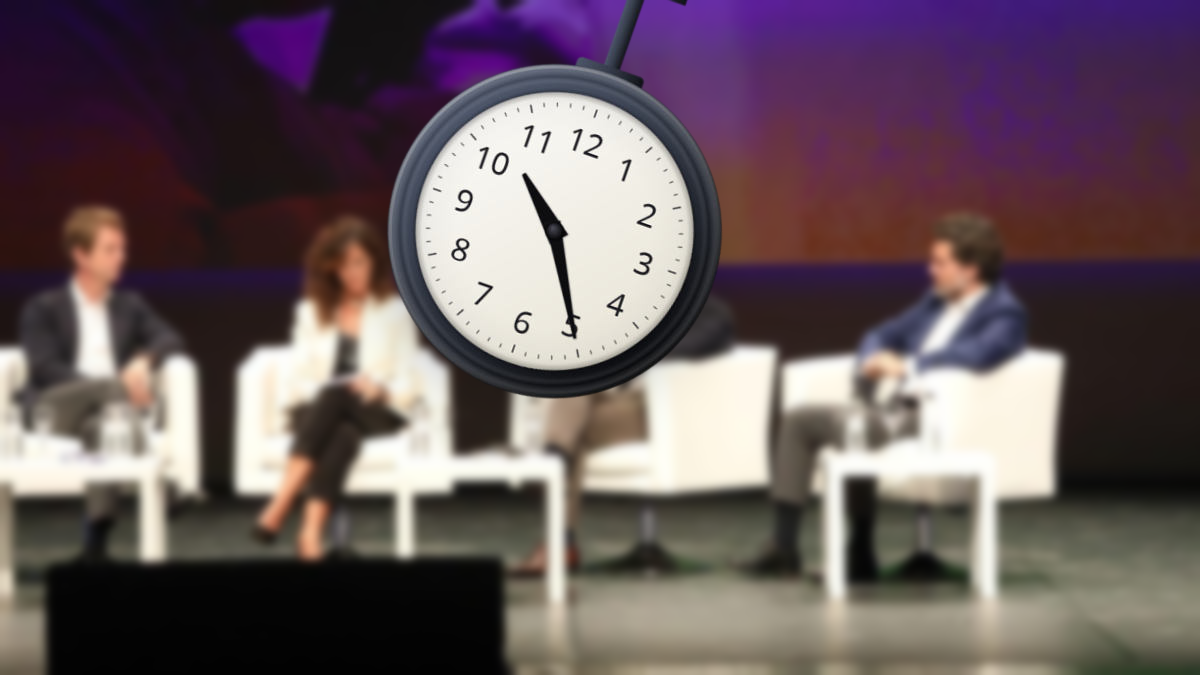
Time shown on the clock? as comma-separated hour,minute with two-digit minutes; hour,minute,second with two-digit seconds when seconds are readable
10,25
